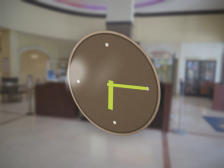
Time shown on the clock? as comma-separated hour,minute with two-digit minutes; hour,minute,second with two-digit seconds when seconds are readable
6,15
